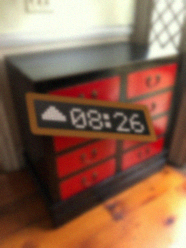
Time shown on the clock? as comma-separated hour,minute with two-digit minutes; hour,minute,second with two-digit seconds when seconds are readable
8,26
